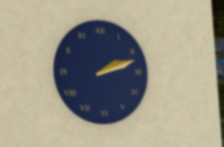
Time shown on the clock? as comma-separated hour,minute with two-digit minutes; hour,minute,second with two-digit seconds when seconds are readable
2,12
